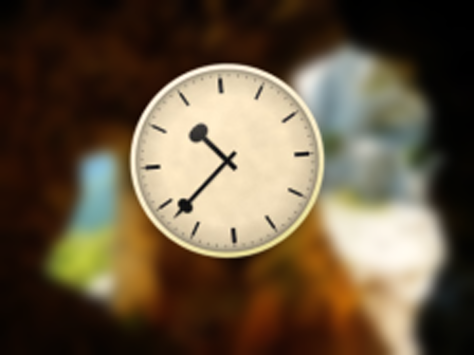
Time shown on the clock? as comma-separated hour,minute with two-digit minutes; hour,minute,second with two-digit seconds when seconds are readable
10,38
